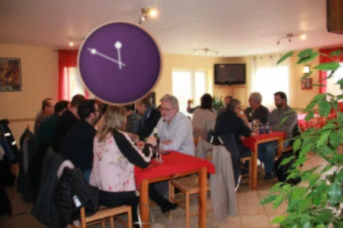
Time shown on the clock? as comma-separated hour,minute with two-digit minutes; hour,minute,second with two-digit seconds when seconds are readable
11,49
